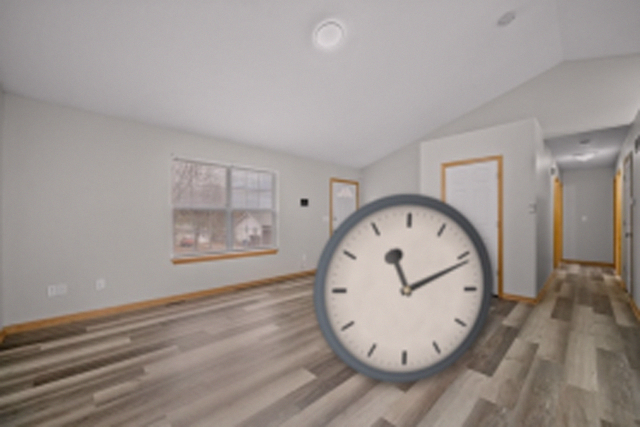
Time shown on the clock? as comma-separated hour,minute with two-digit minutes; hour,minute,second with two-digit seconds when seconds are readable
11,11
